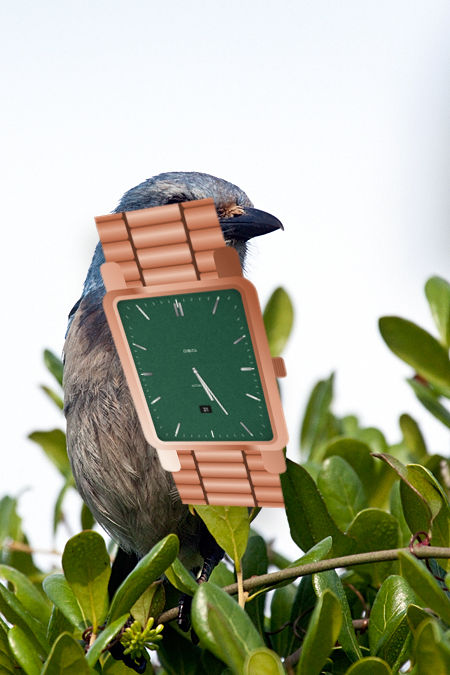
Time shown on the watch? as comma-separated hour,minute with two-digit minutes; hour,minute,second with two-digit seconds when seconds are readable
5,26
